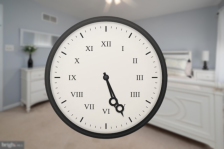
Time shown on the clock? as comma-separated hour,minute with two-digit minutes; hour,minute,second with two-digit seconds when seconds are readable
5,26
